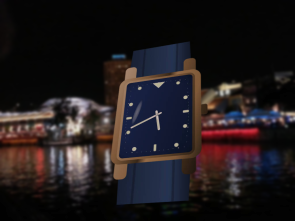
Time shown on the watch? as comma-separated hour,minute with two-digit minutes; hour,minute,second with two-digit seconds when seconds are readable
5,41
